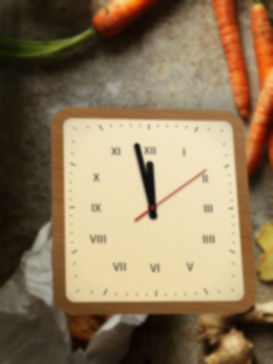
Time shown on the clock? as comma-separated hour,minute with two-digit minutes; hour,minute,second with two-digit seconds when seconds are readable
11,58,09
